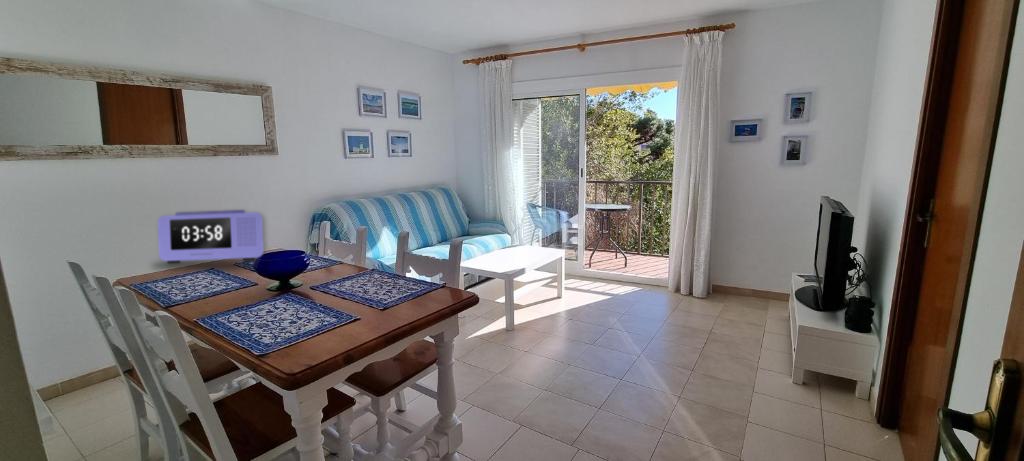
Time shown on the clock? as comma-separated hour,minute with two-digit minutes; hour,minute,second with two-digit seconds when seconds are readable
3,58
